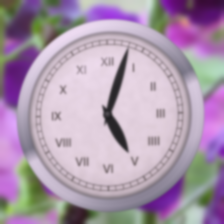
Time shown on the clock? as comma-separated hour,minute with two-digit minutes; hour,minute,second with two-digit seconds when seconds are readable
5,03
